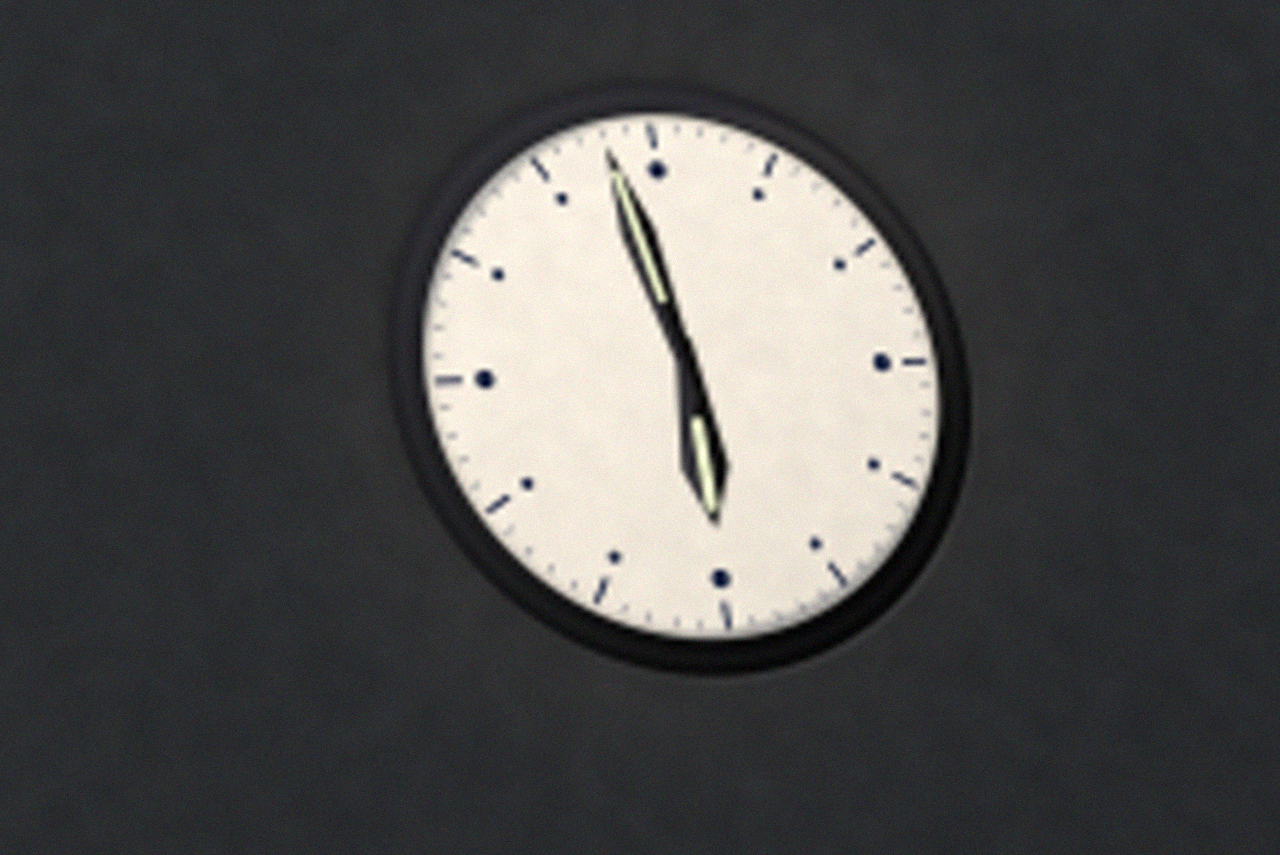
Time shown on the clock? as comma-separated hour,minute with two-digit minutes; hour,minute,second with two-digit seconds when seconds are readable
5,58
